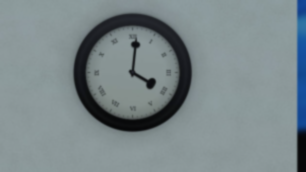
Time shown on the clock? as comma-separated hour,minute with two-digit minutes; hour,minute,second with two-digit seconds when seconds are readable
4,01
